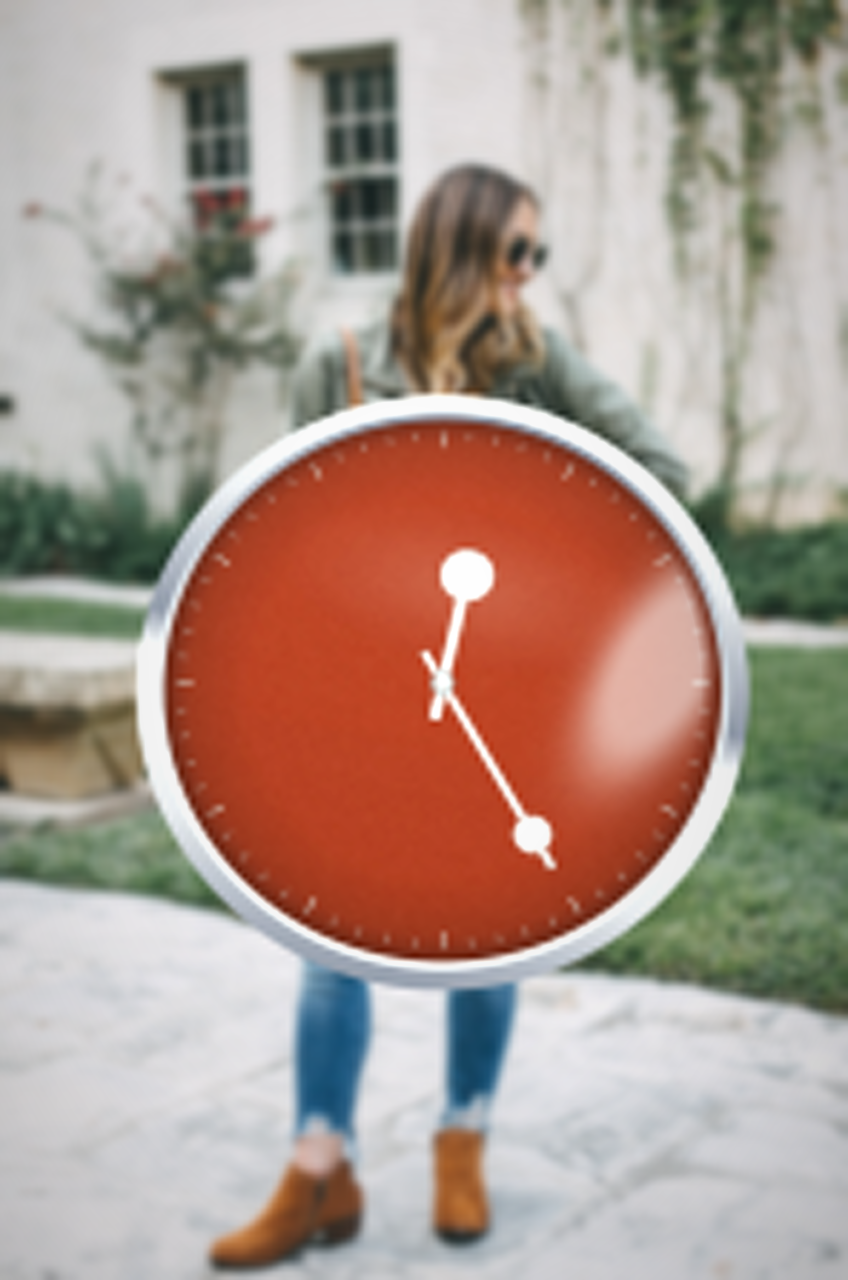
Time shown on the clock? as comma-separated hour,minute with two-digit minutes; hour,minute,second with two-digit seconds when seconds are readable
12,25
